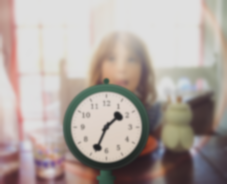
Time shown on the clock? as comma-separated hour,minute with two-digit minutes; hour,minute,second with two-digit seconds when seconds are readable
1,34
